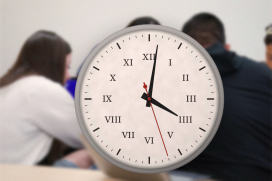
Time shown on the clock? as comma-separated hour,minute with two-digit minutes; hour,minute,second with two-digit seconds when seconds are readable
4,01,27
